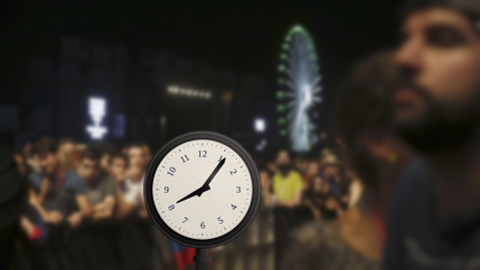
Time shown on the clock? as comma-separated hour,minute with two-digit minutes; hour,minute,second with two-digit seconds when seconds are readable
8,06
